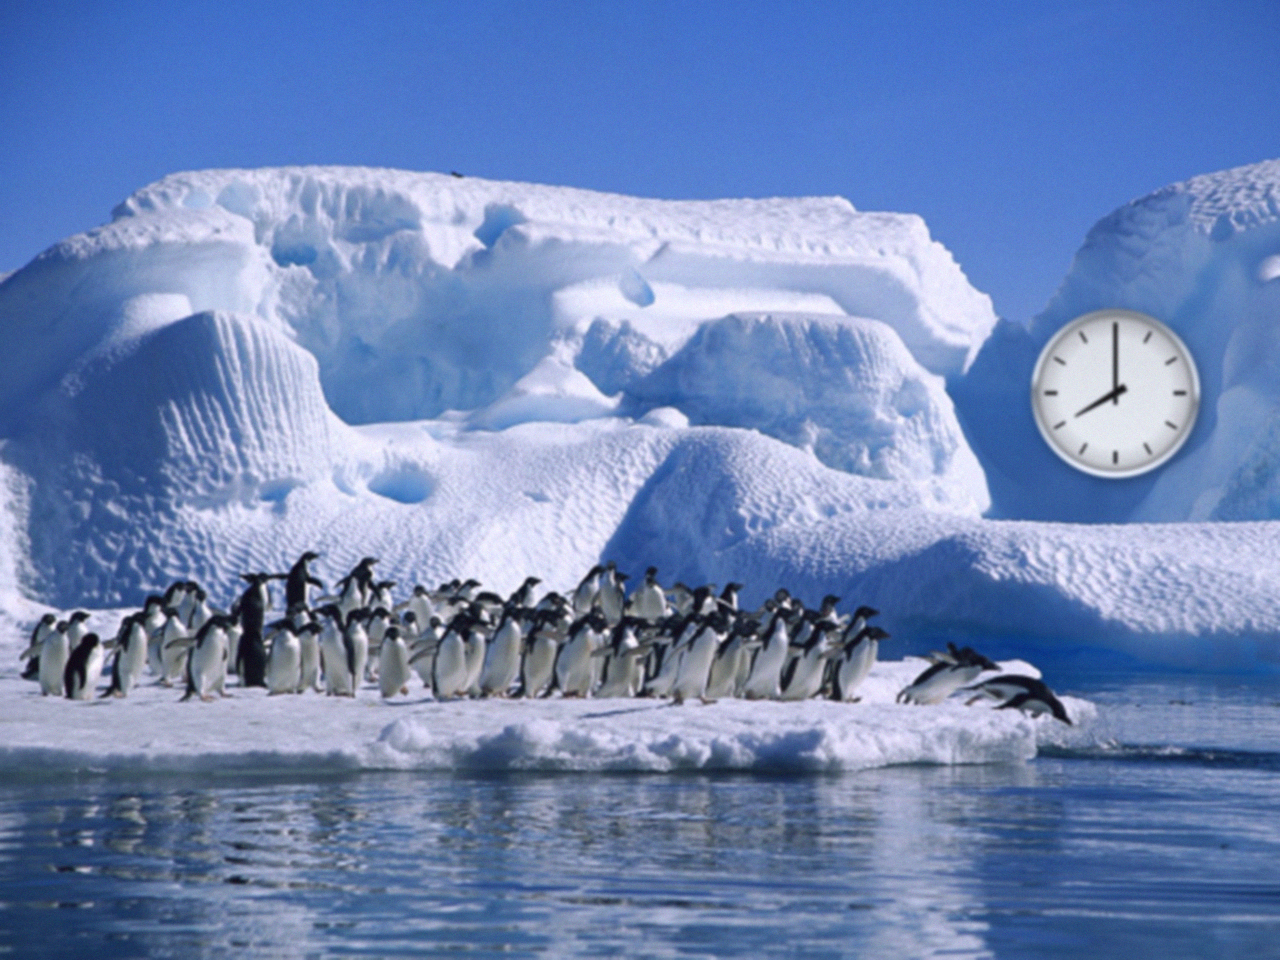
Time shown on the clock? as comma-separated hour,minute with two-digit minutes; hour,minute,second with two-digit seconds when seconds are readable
8,00
